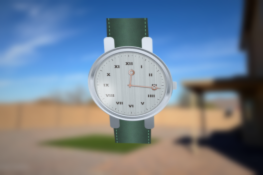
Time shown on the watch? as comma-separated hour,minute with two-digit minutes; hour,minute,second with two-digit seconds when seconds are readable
12,16
